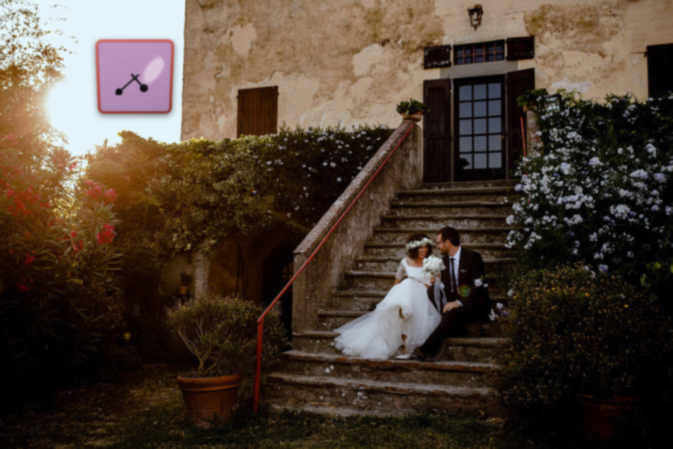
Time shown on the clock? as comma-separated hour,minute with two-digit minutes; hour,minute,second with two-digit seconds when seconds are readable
4,38
